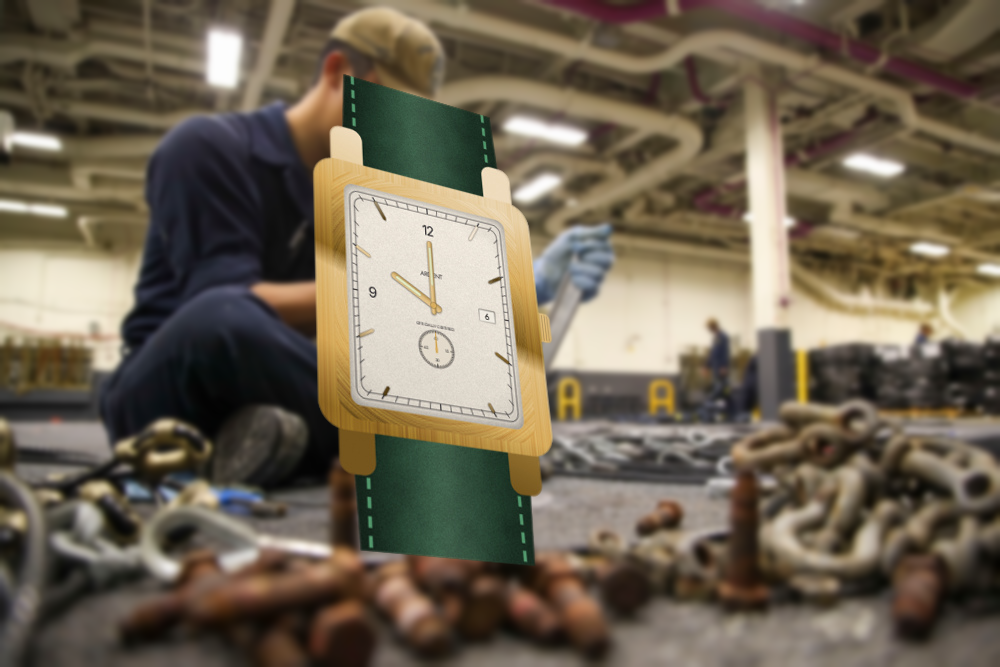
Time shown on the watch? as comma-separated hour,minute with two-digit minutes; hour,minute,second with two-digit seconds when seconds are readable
10,00
